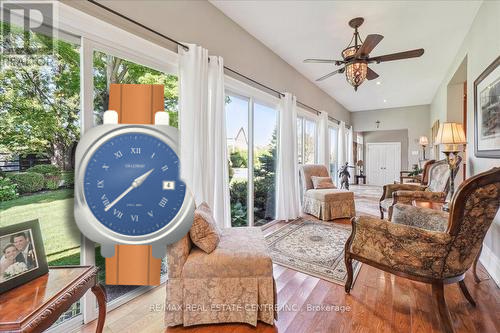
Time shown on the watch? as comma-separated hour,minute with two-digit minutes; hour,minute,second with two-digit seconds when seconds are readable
1,38
